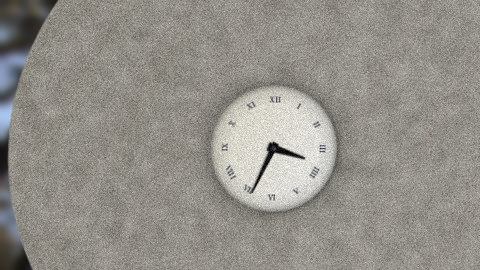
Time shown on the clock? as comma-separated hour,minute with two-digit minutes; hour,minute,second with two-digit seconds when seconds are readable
3,34
